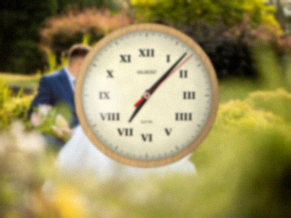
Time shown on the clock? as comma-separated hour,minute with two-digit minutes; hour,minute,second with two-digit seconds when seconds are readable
7,07,08
